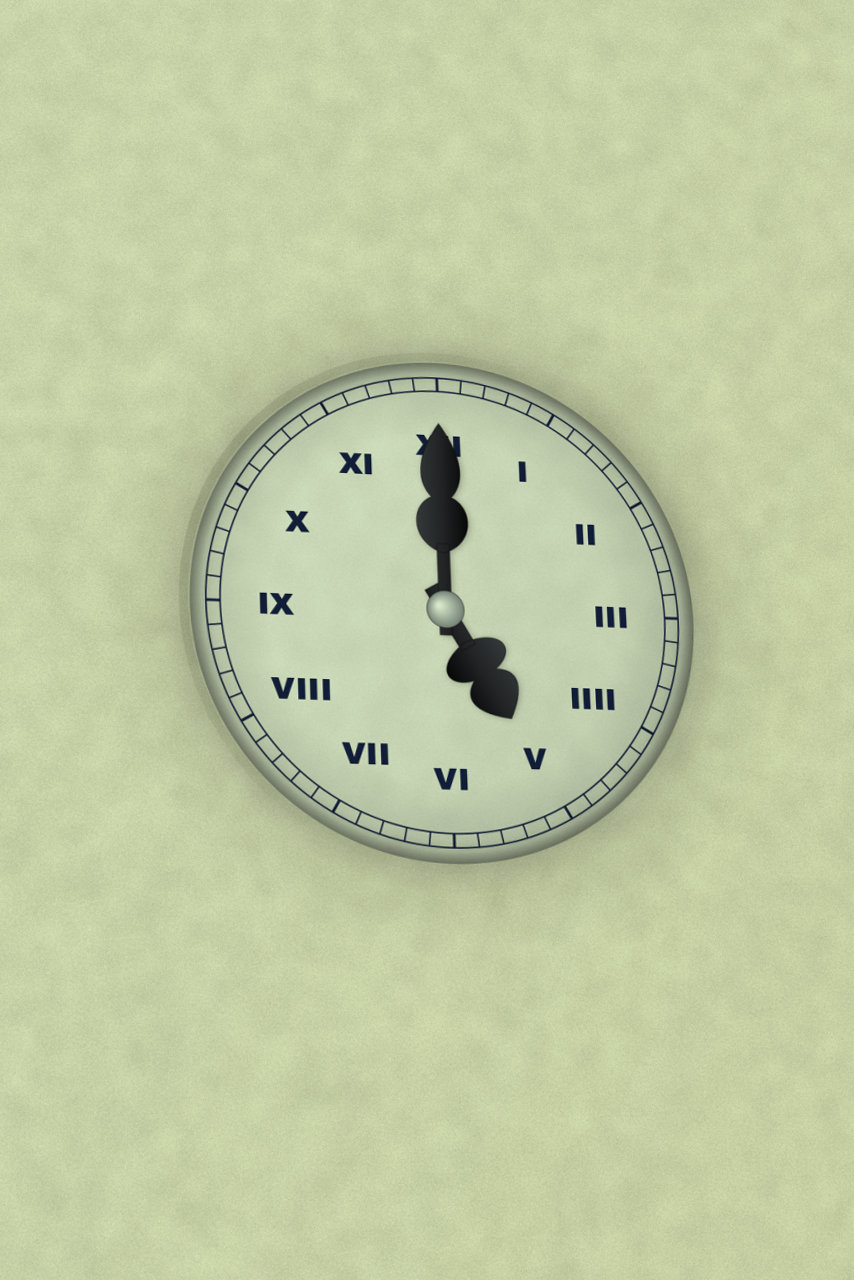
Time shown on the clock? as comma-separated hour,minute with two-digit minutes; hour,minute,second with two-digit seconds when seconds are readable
5,00
